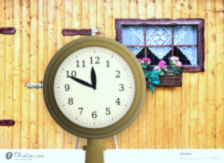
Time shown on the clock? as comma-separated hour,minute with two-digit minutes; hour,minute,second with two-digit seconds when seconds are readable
11,49
